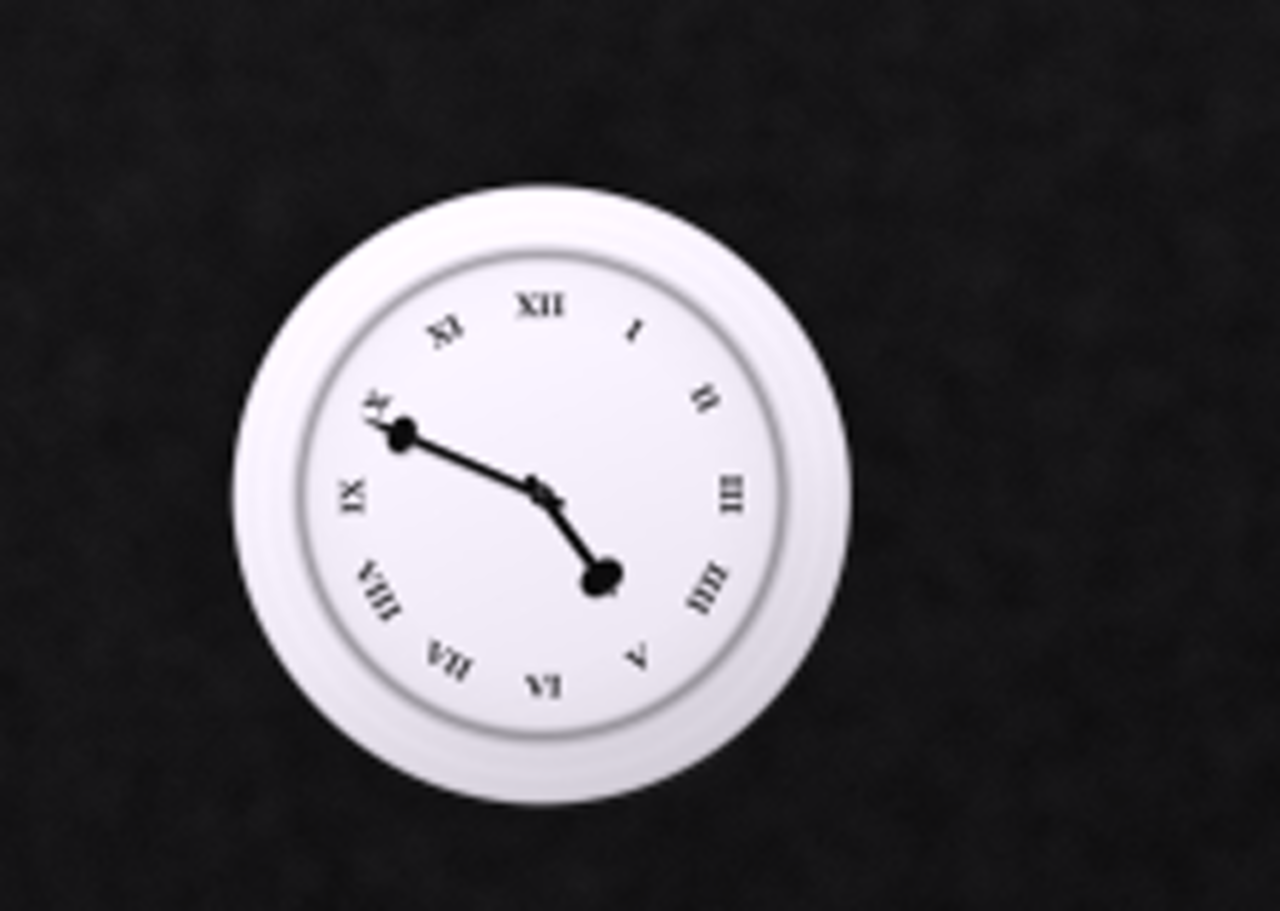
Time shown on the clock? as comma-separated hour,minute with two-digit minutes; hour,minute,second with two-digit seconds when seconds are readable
4,49
